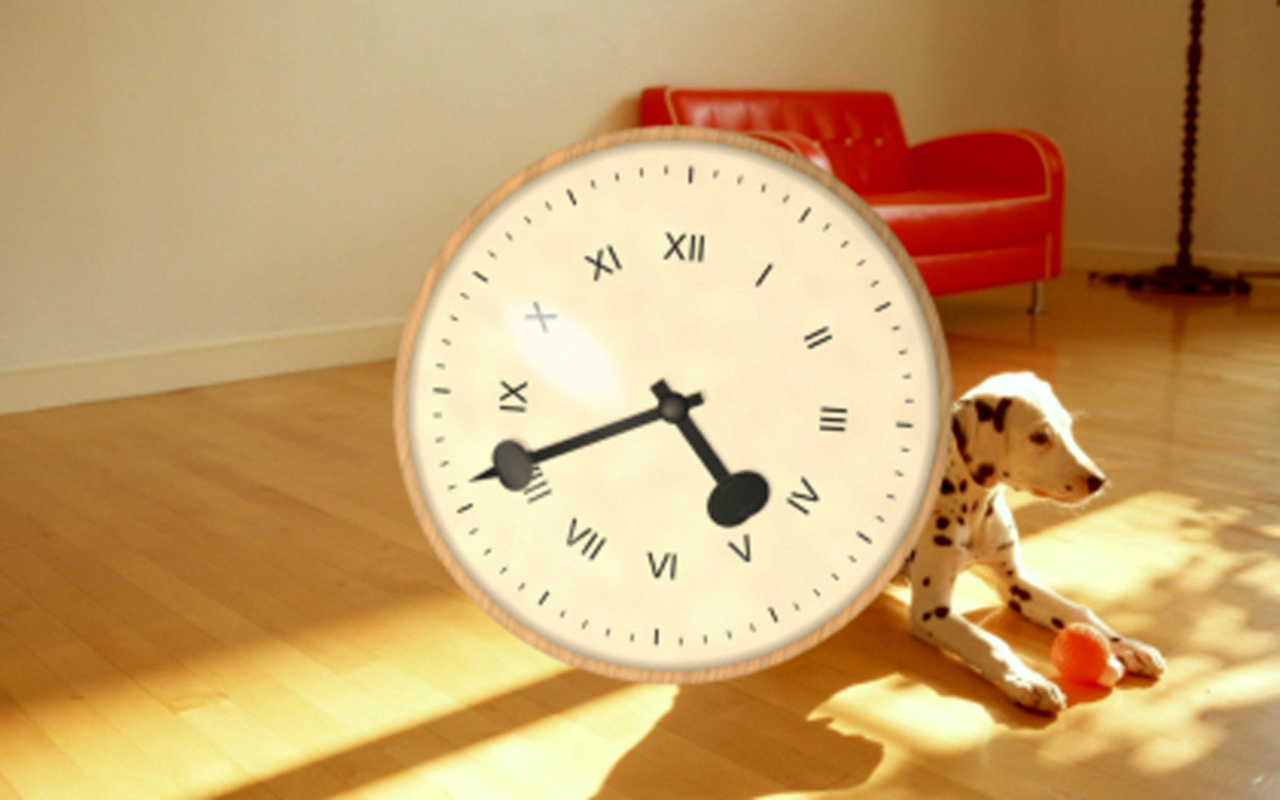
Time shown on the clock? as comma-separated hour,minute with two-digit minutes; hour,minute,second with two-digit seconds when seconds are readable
4,41
